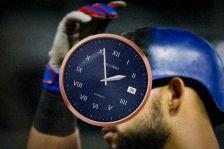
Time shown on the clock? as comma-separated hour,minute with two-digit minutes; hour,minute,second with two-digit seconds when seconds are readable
1,56
